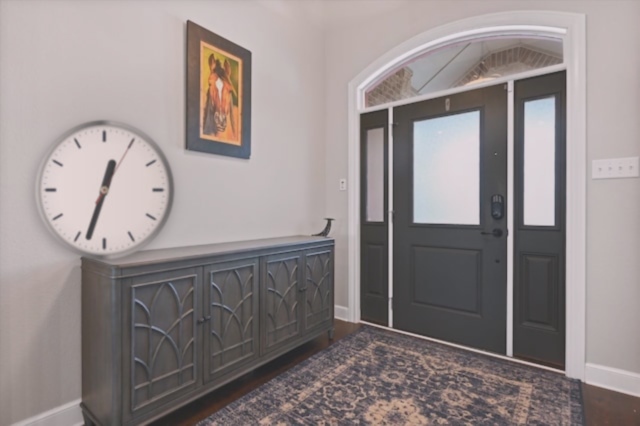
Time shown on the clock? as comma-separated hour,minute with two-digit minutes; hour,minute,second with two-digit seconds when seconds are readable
12,33,05
